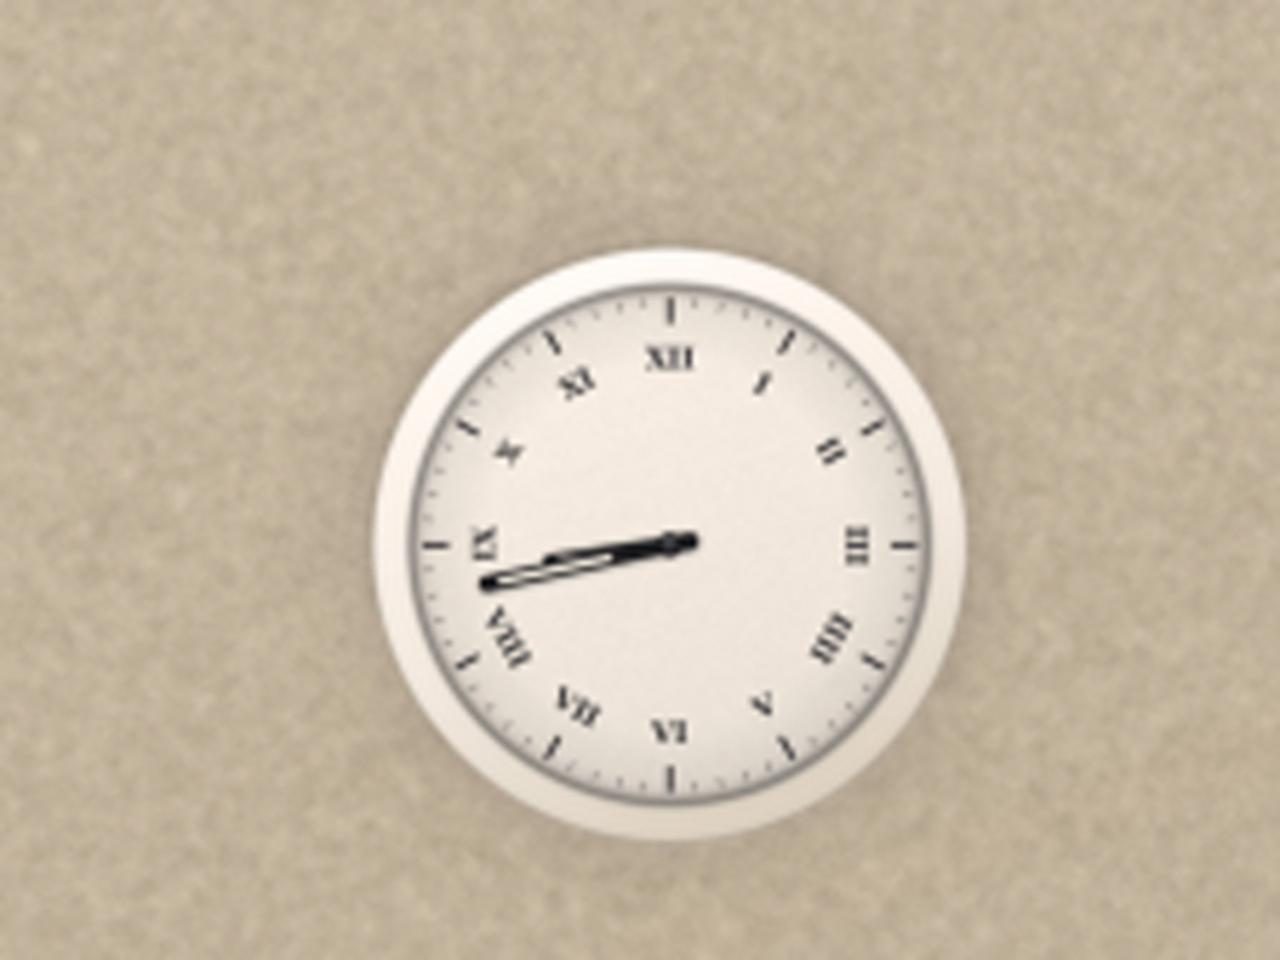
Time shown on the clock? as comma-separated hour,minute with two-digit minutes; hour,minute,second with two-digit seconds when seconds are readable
8,43
